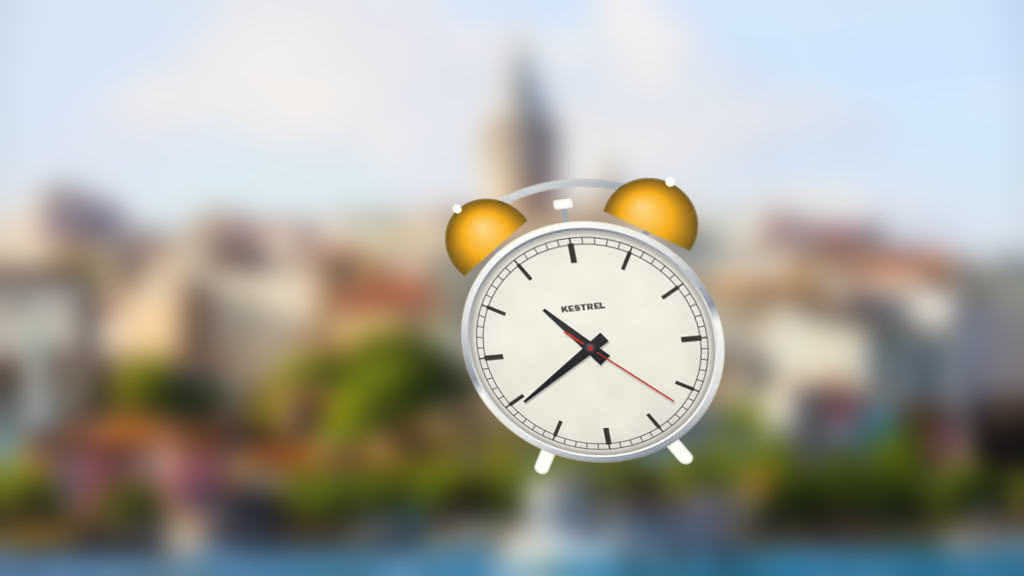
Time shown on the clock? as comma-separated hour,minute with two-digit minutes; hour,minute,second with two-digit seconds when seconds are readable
10,39,22
